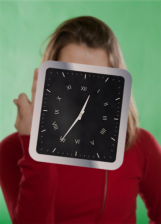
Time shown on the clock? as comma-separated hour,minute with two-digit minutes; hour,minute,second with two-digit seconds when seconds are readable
12,35
